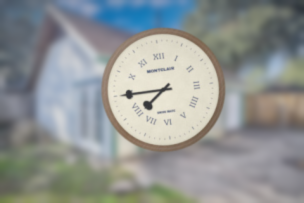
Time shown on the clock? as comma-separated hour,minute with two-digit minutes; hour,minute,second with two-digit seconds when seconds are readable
7,45
